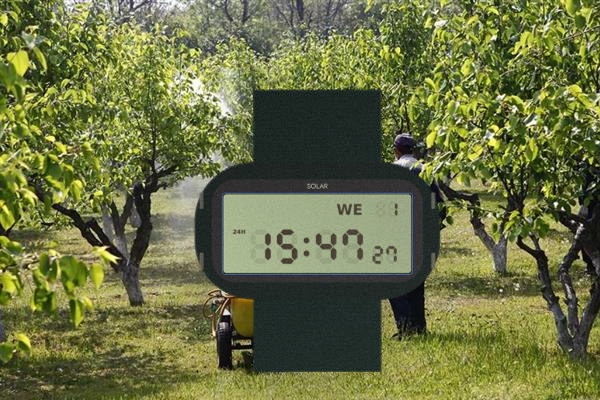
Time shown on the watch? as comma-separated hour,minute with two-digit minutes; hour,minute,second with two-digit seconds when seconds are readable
15,47,27
